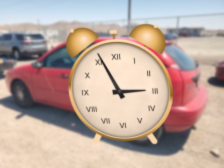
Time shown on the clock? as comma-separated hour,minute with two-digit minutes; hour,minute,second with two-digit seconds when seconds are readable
2,56
